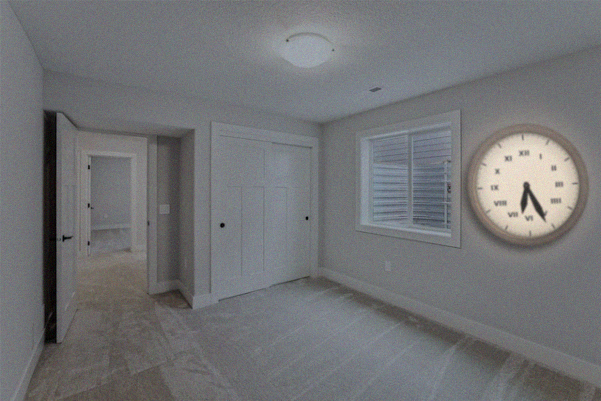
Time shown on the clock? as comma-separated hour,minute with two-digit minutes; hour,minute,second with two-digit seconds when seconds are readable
6,26
